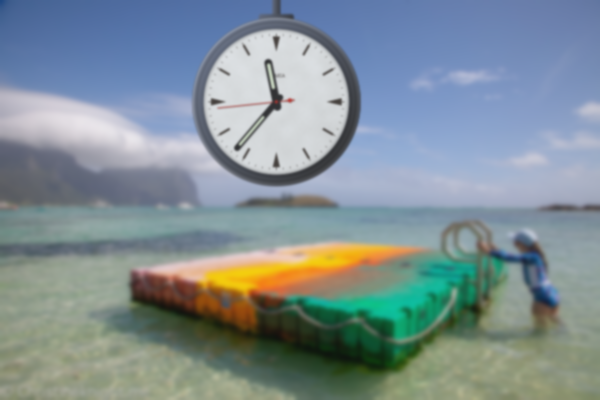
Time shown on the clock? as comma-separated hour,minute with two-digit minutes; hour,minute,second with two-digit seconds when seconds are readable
11,36,44
